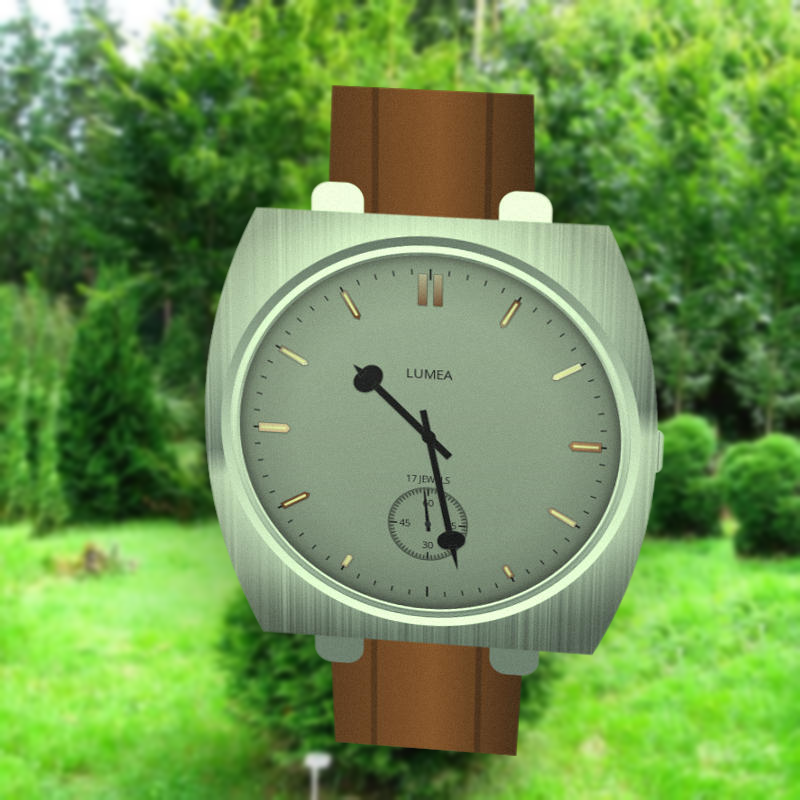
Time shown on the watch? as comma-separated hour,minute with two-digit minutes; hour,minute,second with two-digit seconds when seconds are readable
10,27,59
